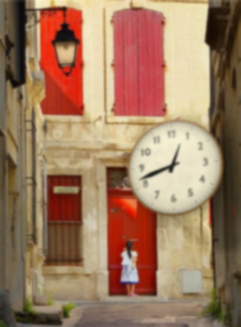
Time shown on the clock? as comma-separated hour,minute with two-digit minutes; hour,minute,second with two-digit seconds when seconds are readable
12,42
